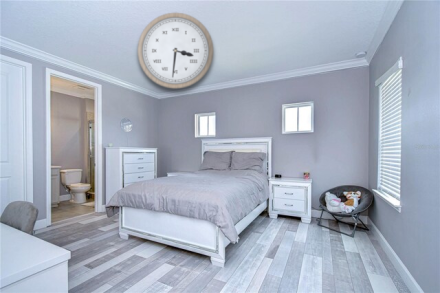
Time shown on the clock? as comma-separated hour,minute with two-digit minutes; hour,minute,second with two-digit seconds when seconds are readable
3,31
